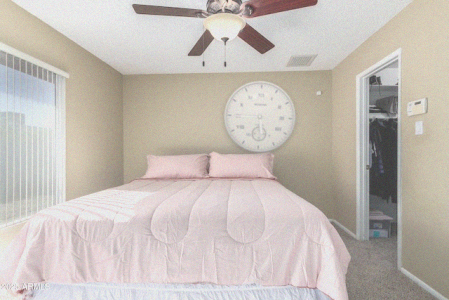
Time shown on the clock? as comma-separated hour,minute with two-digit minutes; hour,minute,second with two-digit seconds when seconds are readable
5,45
